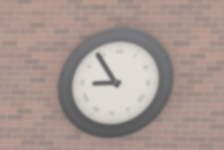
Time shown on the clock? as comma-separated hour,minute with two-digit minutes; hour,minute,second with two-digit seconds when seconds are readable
8,54
